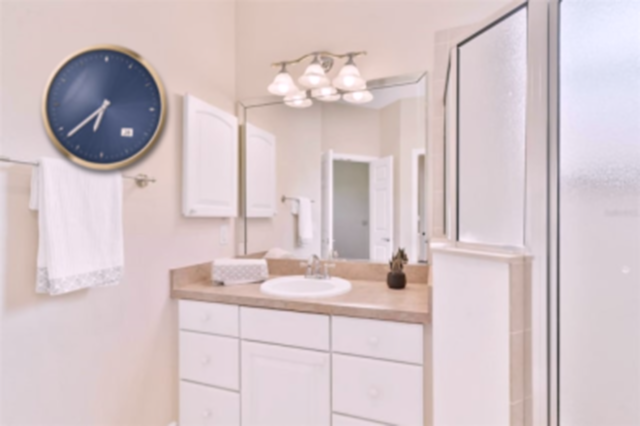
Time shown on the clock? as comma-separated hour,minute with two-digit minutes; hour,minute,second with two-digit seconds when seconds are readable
6,38
